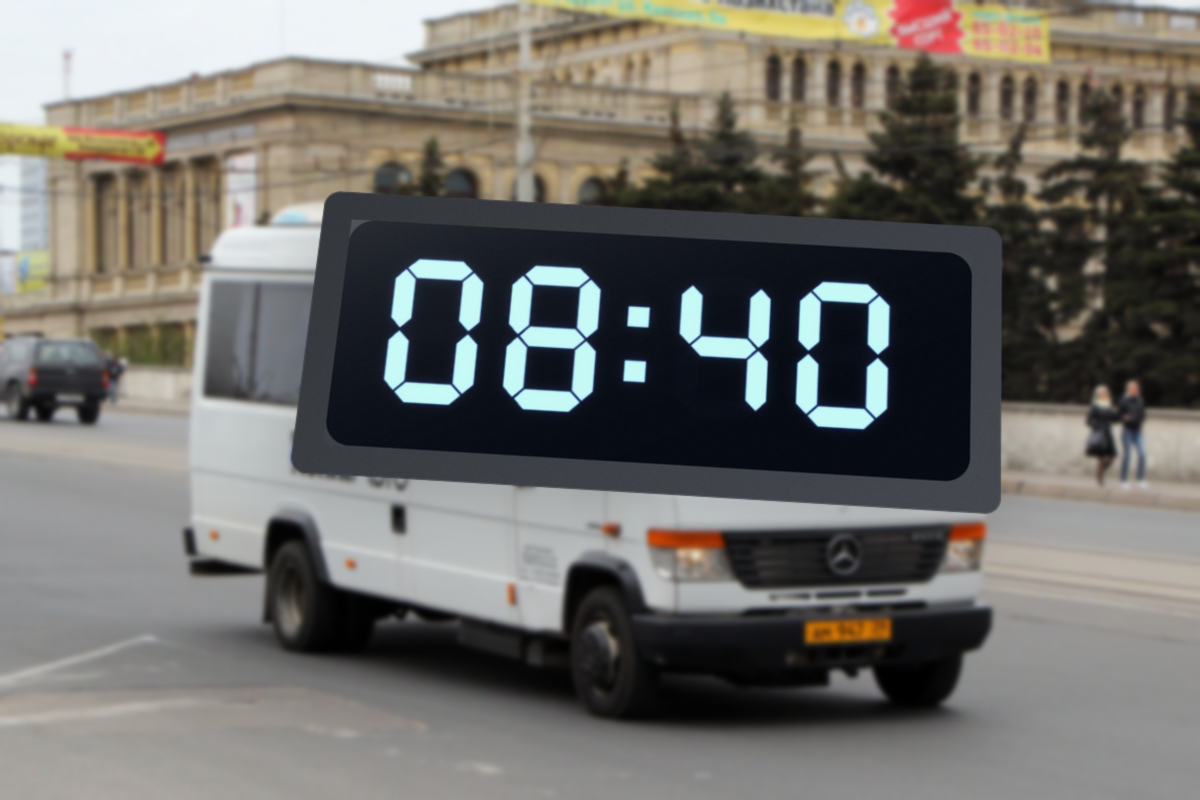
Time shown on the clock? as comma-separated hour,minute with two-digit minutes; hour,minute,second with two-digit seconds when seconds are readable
8,40
